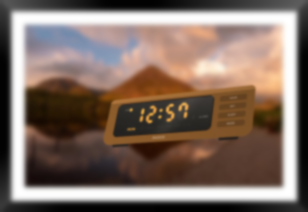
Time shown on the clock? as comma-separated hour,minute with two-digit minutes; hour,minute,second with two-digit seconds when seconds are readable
12,57
